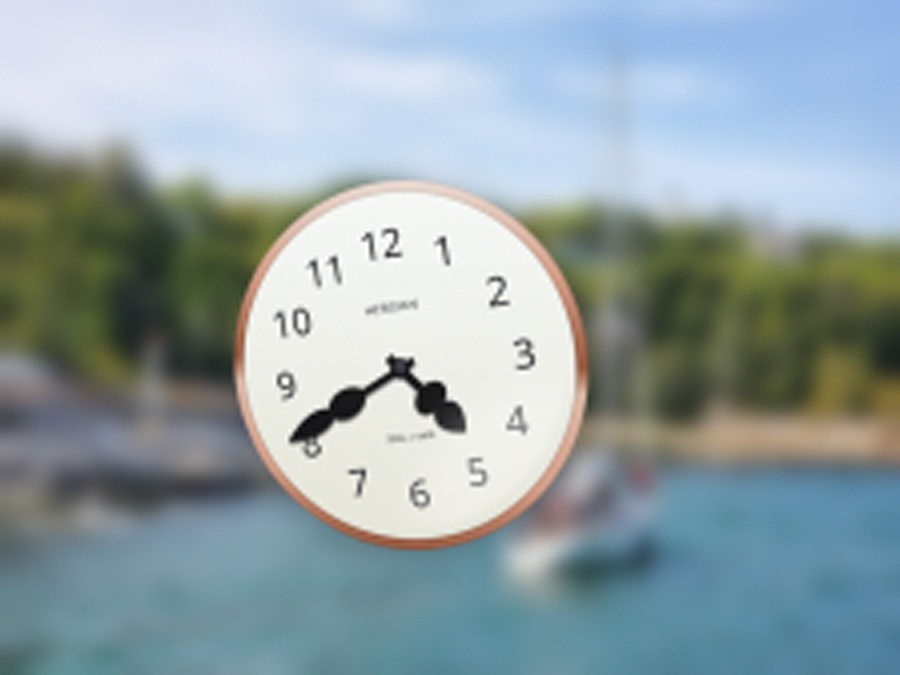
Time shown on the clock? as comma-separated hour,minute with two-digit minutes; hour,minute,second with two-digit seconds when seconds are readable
4,41
